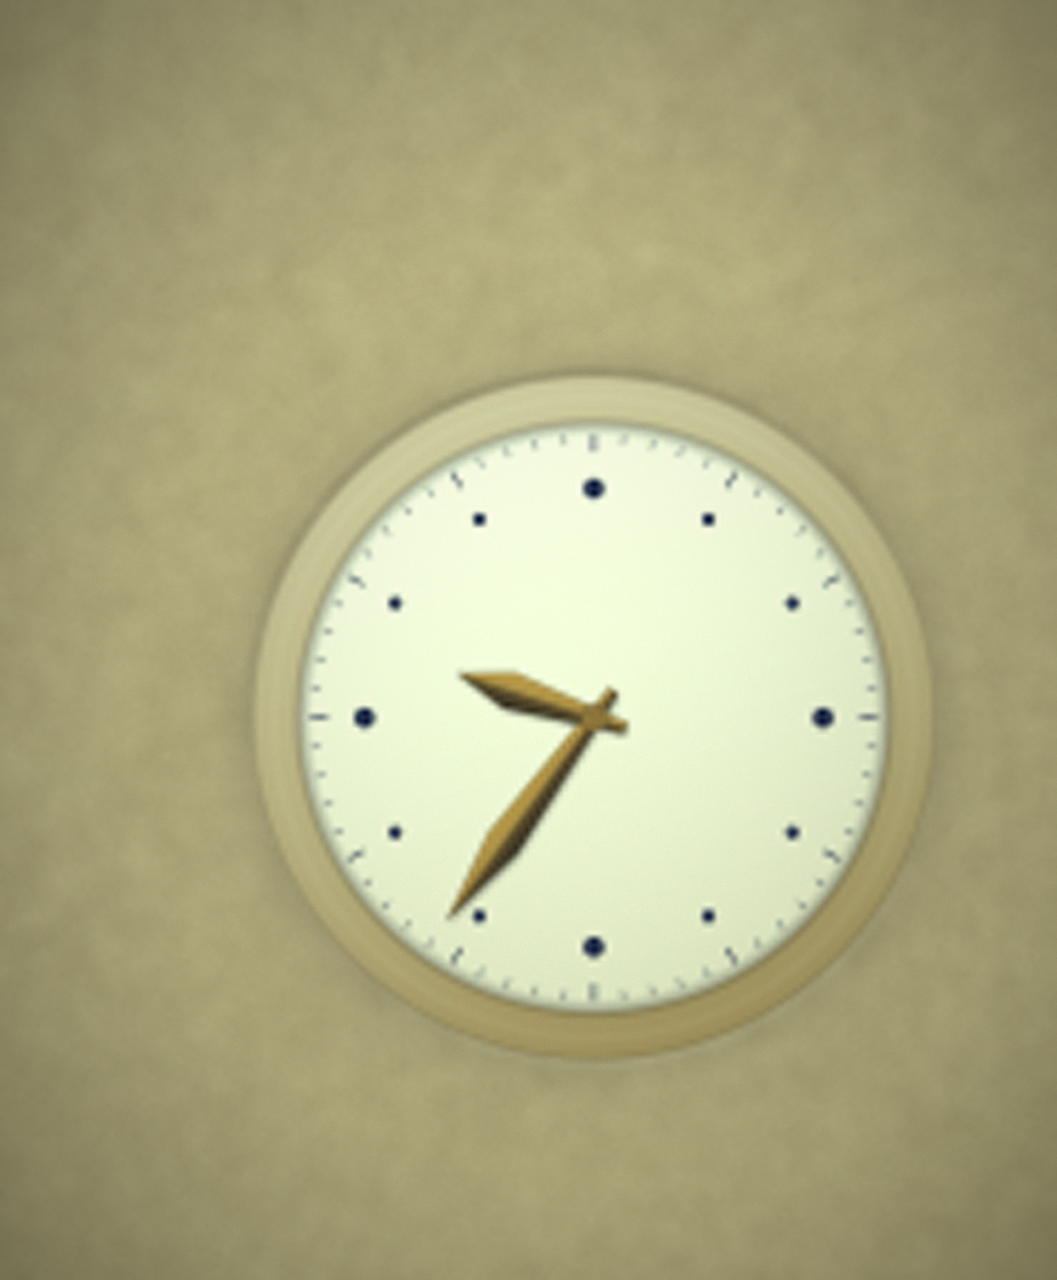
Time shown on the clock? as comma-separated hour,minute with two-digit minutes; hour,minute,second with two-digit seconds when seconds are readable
9,36
